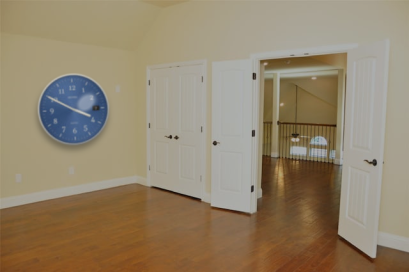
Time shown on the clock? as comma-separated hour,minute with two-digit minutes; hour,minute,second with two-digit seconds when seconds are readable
3,50
